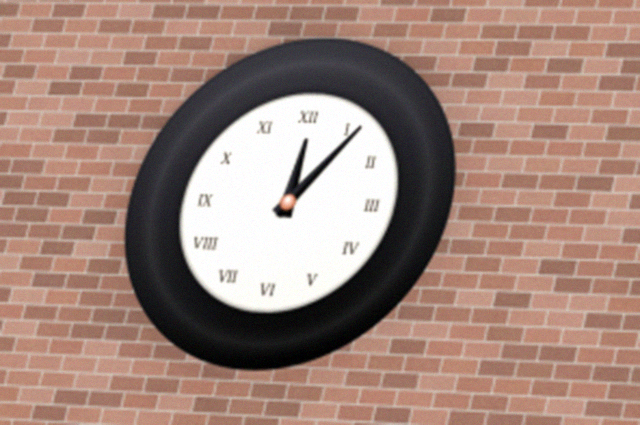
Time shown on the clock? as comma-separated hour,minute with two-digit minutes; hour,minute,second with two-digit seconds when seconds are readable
12,06
